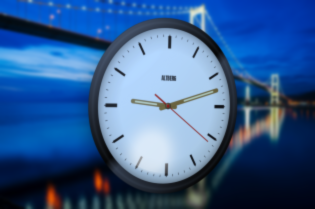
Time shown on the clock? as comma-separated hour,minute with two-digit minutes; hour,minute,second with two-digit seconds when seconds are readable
9,12,21
